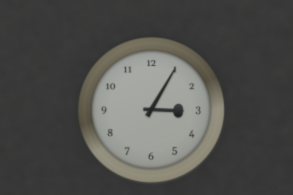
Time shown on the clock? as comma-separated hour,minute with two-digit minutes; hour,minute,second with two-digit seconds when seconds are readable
3,05
